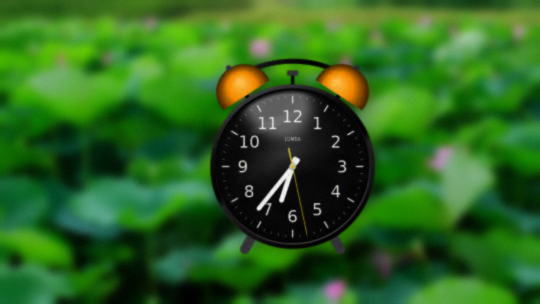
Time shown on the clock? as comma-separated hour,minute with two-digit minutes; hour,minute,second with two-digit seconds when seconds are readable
6,36,28
